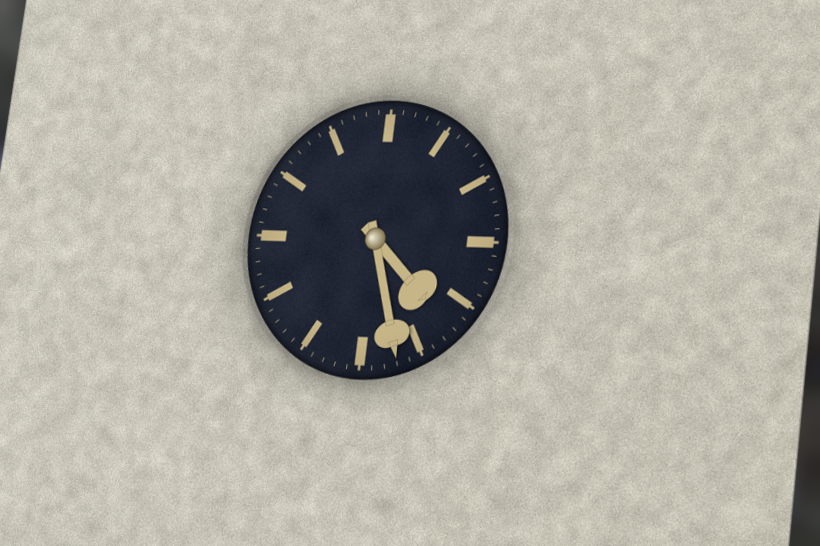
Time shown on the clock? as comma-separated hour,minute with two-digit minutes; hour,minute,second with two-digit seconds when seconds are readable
4,27
